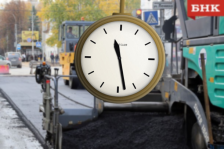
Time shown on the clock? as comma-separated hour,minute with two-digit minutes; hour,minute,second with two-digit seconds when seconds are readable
11,28
